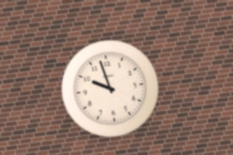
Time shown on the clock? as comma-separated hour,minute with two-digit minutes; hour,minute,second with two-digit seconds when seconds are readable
9,58
